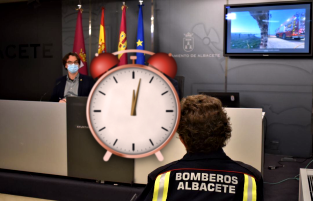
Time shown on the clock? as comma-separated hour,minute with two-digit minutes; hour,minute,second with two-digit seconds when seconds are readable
12,02
